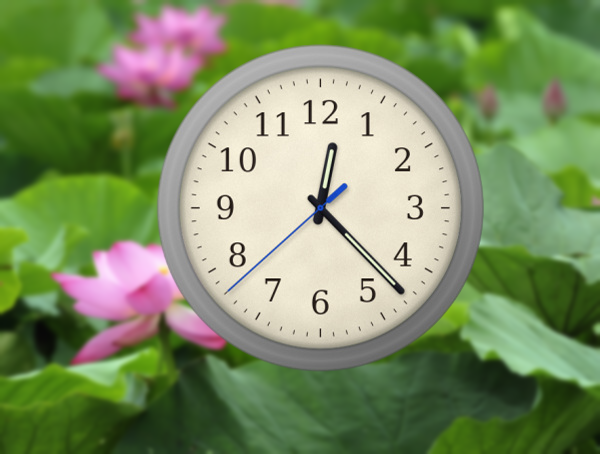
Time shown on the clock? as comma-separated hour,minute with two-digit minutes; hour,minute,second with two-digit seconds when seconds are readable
12,22,38
